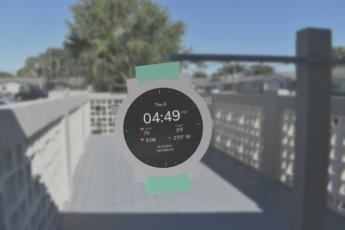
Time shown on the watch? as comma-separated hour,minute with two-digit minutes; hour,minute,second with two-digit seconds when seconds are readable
4,49
